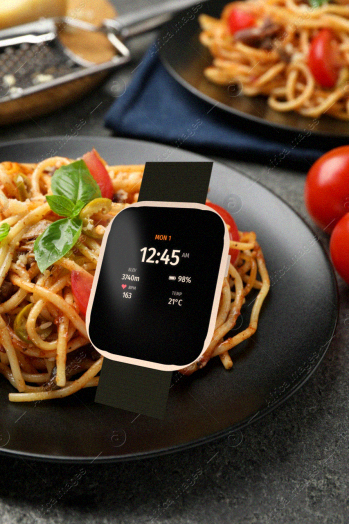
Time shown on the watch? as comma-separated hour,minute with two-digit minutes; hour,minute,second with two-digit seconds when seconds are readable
12,45
